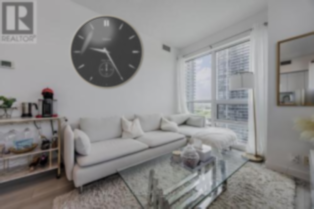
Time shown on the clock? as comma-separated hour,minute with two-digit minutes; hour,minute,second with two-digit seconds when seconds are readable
9,25
